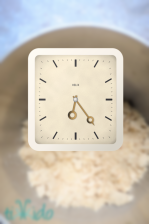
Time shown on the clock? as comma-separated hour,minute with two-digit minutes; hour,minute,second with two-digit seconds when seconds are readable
6,24
